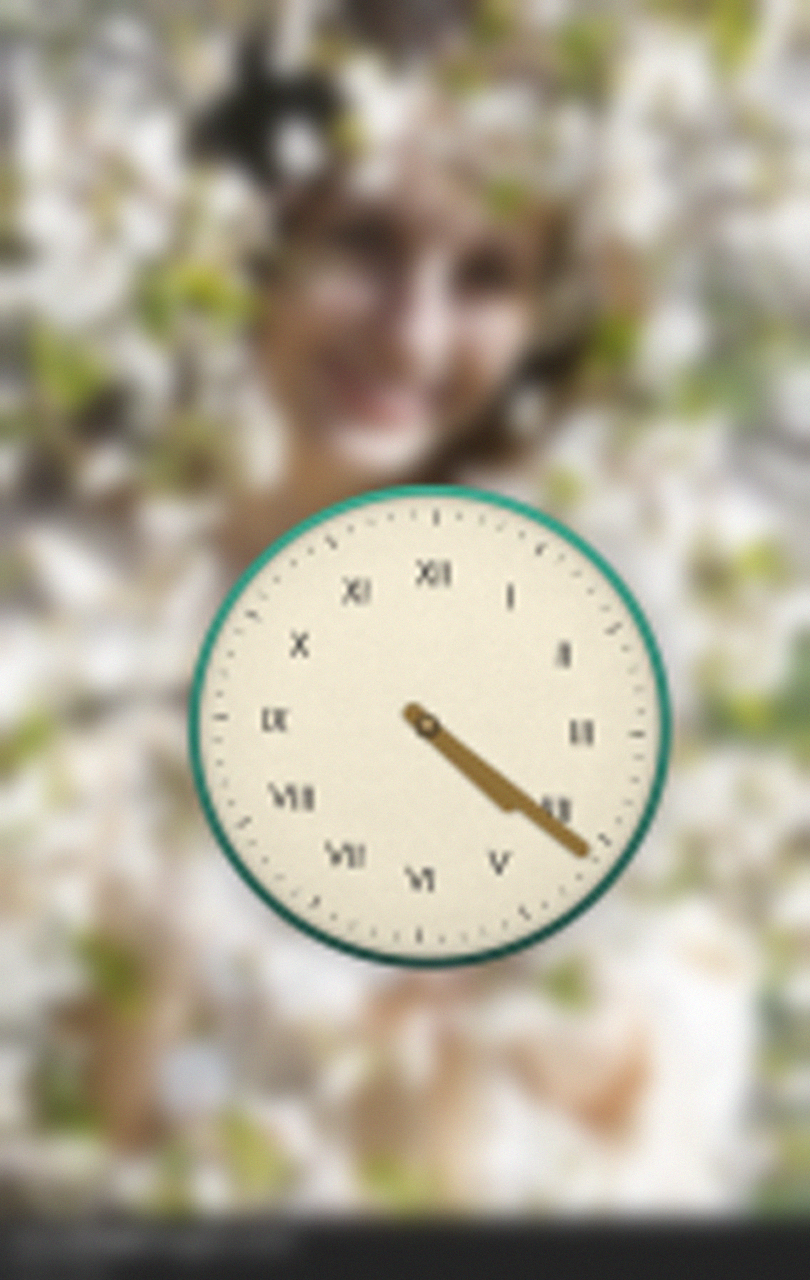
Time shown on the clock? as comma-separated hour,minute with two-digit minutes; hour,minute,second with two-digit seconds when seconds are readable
4,21
